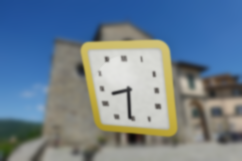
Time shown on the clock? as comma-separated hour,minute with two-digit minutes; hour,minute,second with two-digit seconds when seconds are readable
8,31
